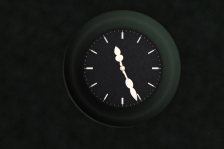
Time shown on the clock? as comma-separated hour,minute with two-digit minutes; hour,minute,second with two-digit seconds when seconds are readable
11,26
